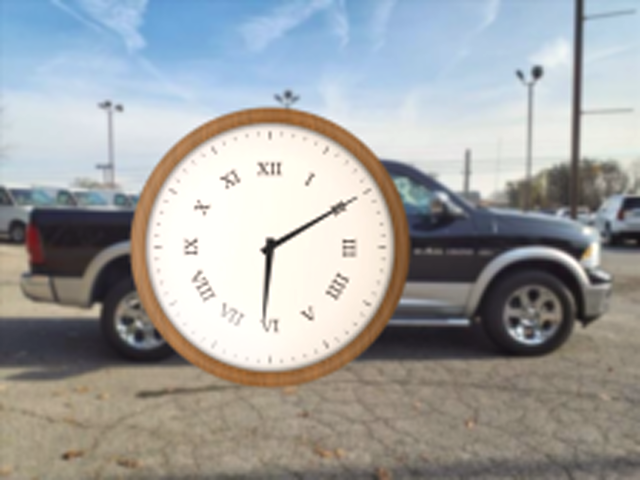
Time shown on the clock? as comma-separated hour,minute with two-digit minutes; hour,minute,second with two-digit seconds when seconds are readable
6,10
